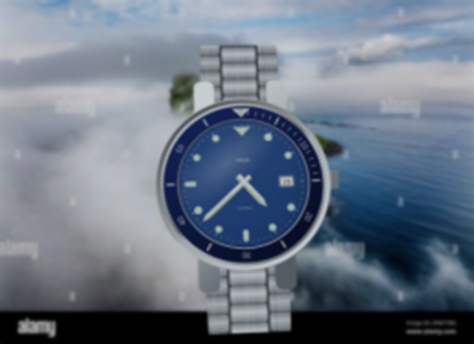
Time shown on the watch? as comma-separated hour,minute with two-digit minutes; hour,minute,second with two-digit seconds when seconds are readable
4,38
